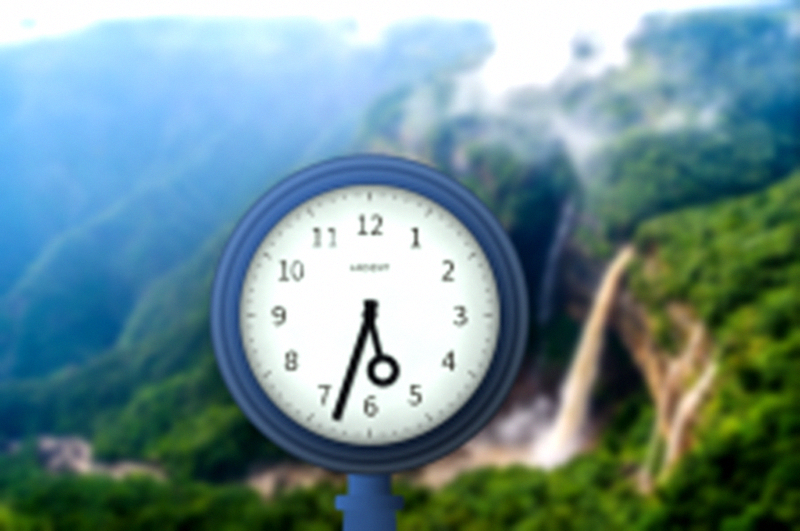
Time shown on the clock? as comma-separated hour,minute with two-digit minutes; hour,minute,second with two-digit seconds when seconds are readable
5,33
